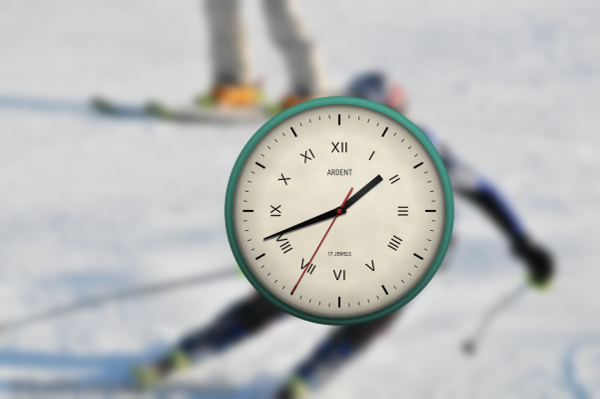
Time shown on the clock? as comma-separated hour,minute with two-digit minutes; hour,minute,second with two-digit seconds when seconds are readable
1,41,35
